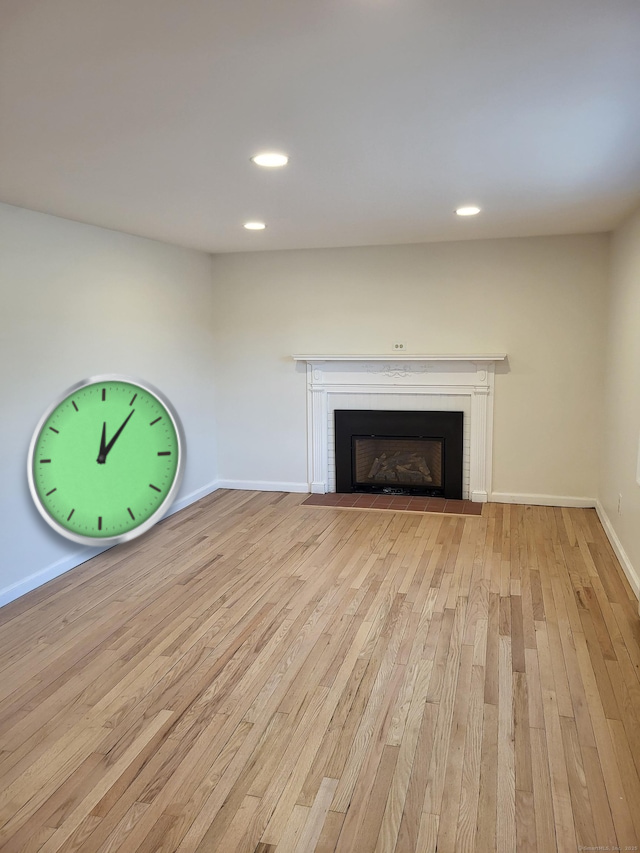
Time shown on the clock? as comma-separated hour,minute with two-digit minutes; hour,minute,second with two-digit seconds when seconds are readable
12,06
